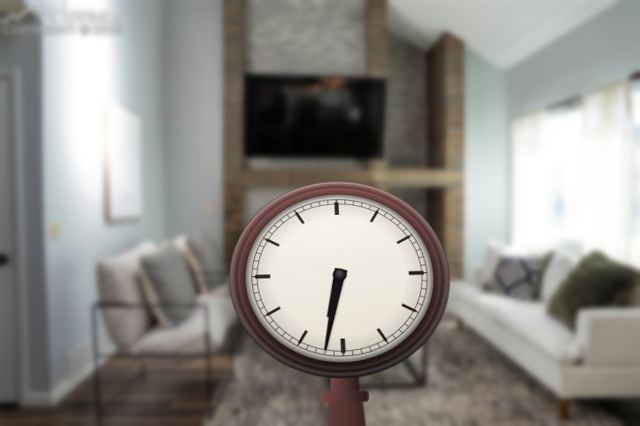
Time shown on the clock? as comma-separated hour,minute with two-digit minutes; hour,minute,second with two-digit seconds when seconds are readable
6,32
